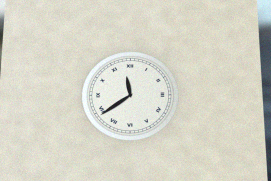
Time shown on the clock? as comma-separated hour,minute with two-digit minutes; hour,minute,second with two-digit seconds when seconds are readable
11,39
